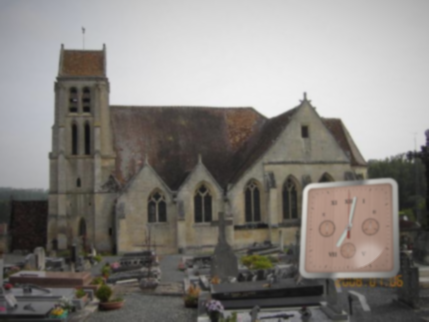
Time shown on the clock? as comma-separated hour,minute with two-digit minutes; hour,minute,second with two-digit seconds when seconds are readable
7,02
